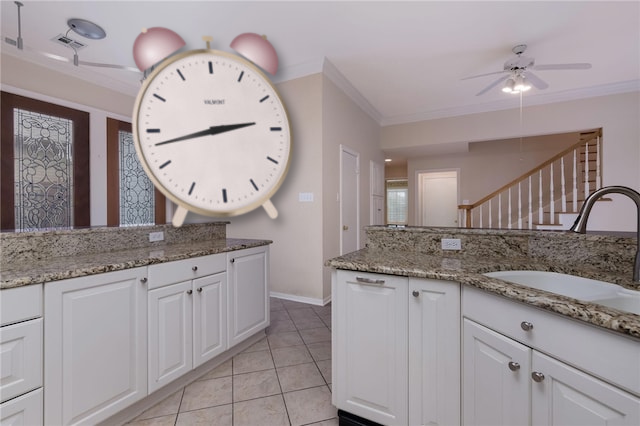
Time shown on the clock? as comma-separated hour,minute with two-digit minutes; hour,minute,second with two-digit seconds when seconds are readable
2,43
